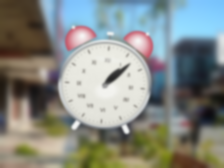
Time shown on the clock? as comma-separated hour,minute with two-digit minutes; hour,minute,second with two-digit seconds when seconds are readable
1,07
